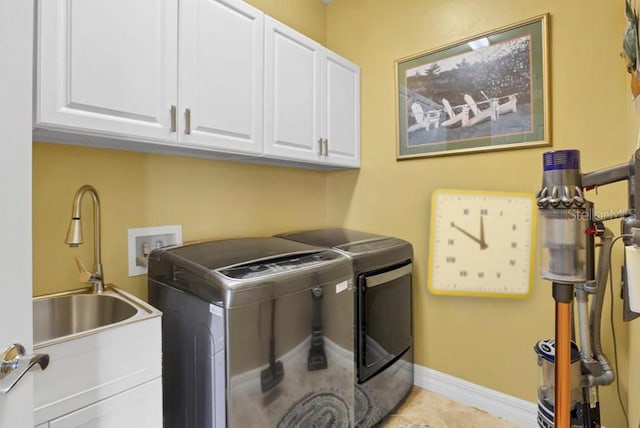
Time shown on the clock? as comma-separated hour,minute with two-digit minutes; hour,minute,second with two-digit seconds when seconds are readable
11,50
